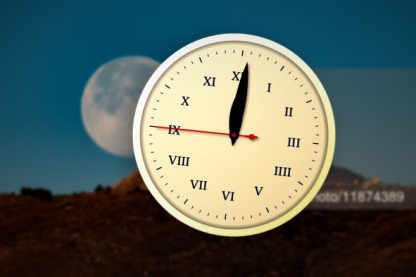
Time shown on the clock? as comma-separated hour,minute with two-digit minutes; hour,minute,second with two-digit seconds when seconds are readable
12,00,45
